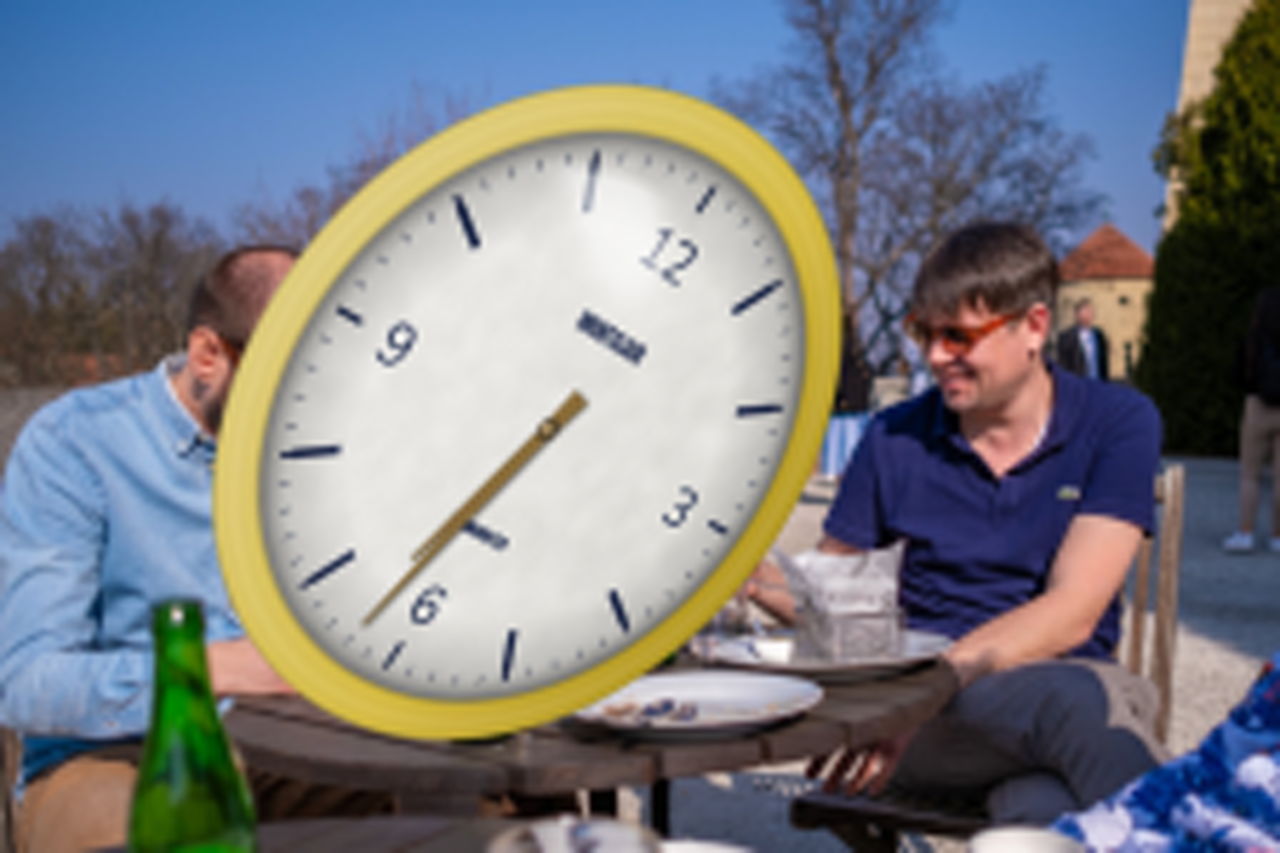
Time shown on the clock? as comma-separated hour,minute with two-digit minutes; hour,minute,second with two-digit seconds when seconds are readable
6,32
